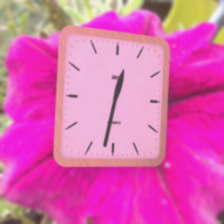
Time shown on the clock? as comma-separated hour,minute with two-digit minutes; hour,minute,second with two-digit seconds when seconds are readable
12,32
